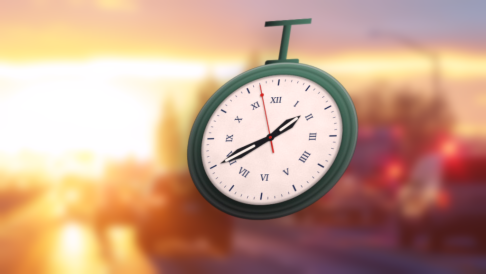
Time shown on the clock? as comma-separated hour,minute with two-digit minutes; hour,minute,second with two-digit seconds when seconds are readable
1,39,57
